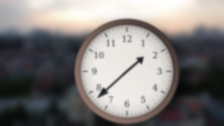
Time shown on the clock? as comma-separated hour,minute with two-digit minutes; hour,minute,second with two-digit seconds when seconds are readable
1,38
